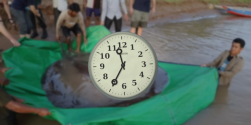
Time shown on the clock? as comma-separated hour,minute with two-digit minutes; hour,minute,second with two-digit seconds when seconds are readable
11,35
